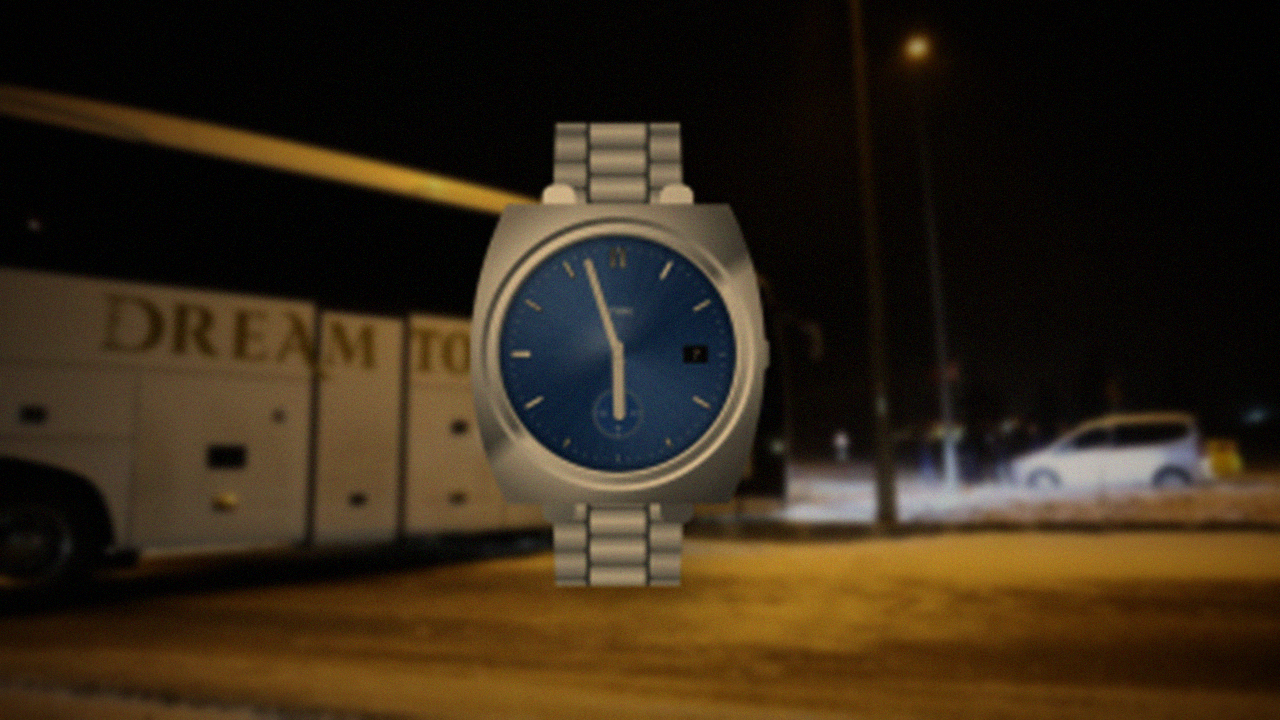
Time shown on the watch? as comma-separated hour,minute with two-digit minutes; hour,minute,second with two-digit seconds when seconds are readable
5,57
